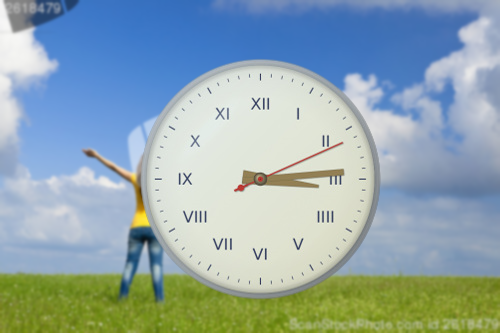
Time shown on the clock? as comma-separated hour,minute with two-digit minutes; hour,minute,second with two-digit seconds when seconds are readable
3,14,11
